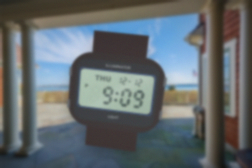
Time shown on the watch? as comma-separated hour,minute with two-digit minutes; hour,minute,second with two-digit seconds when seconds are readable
9,09
